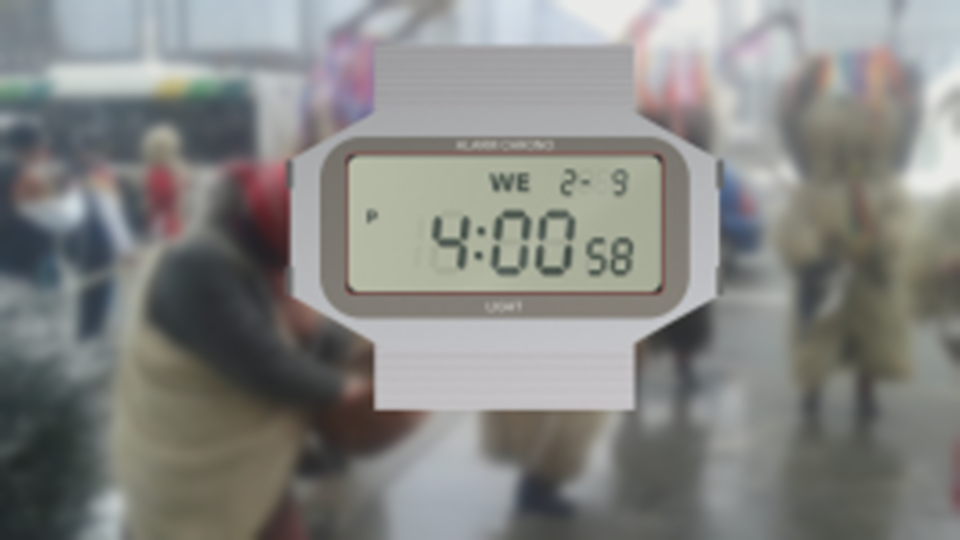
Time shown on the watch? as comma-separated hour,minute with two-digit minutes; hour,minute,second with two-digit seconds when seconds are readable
4,00,58
